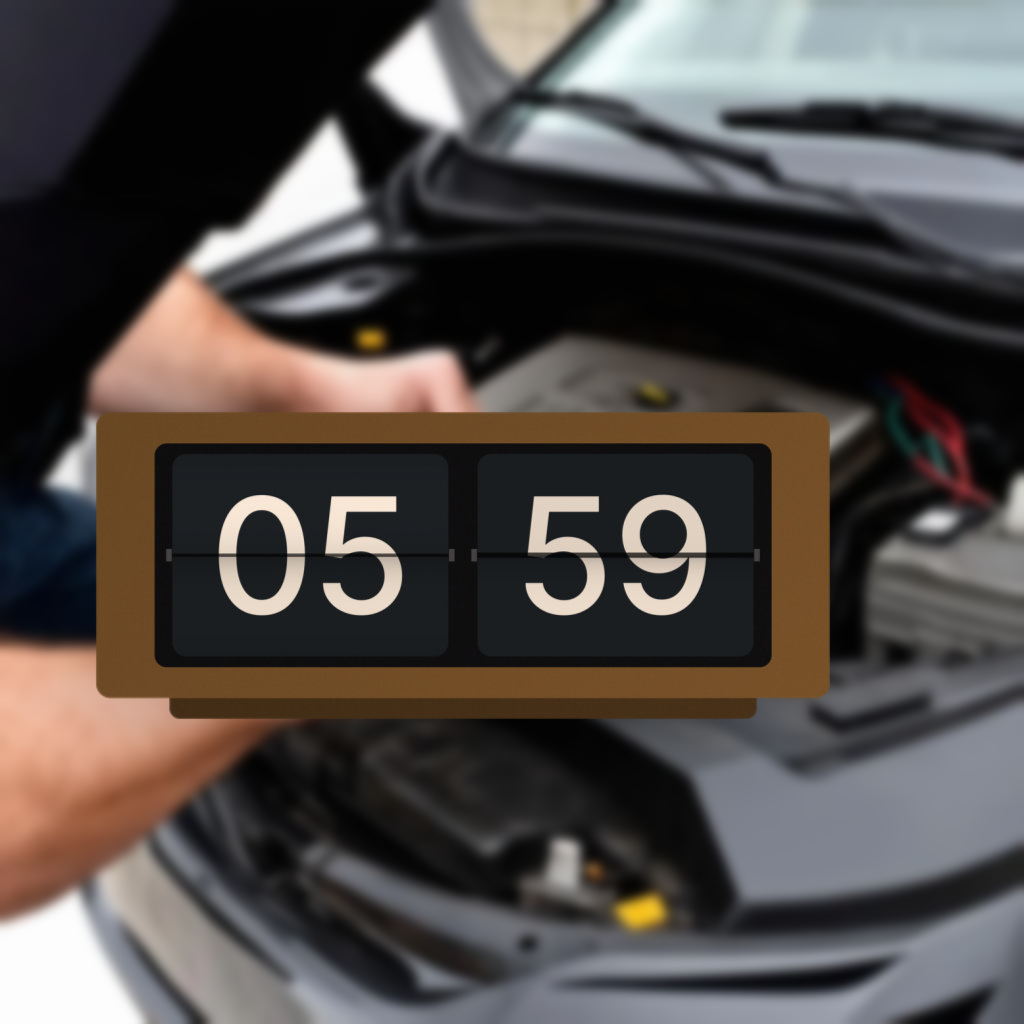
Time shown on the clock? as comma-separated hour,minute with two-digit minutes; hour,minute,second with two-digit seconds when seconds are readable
5,59
